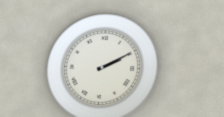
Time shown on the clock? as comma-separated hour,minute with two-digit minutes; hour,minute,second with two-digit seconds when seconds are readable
2,10
